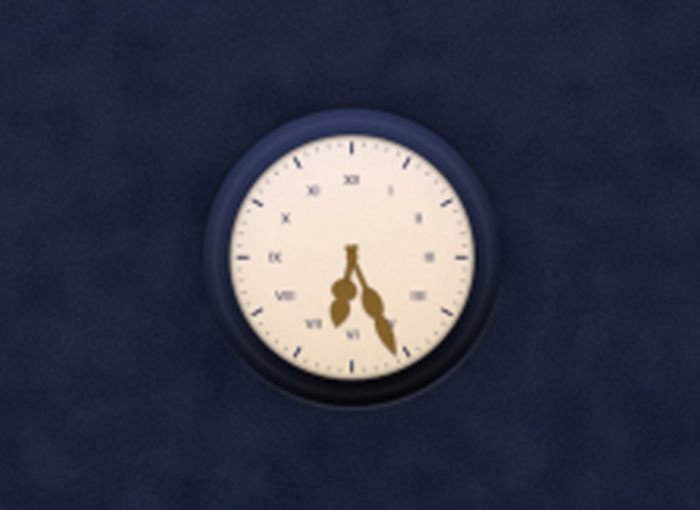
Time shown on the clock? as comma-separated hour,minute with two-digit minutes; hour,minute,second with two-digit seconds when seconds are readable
6,26
